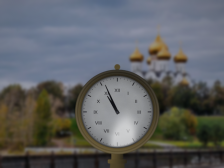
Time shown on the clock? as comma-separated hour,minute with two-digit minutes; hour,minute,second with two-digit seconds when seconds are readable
10,56
